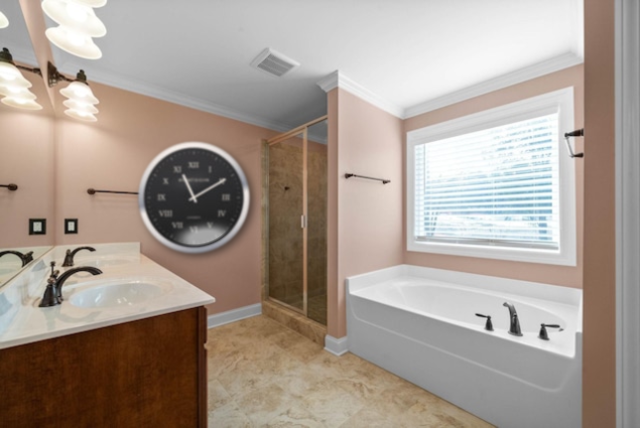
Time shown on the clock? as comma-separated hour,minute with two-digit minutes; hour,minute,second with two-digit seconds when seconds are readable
11,10
